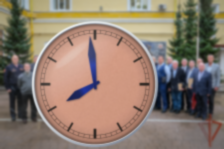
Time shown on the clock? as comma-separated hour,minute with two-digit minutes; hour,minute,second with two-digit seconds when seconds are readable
7,59
